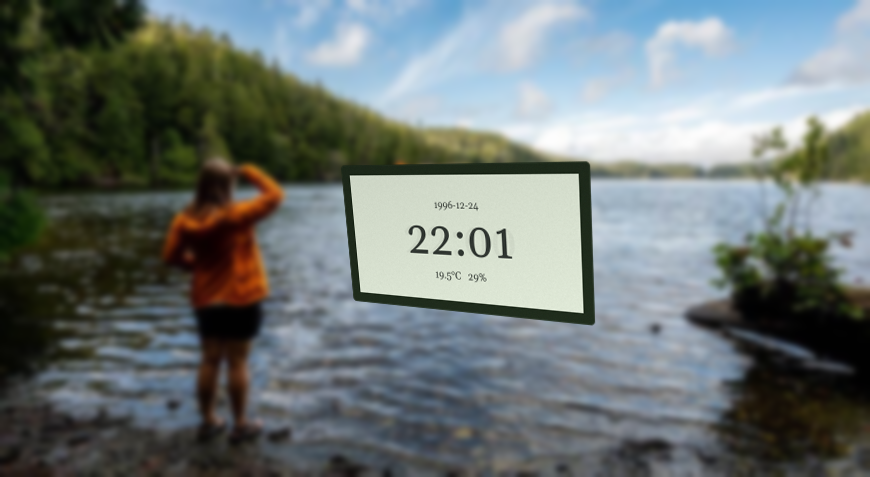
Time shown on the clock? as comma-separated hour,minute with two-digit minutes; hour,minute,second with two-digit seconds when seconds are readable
22,01
